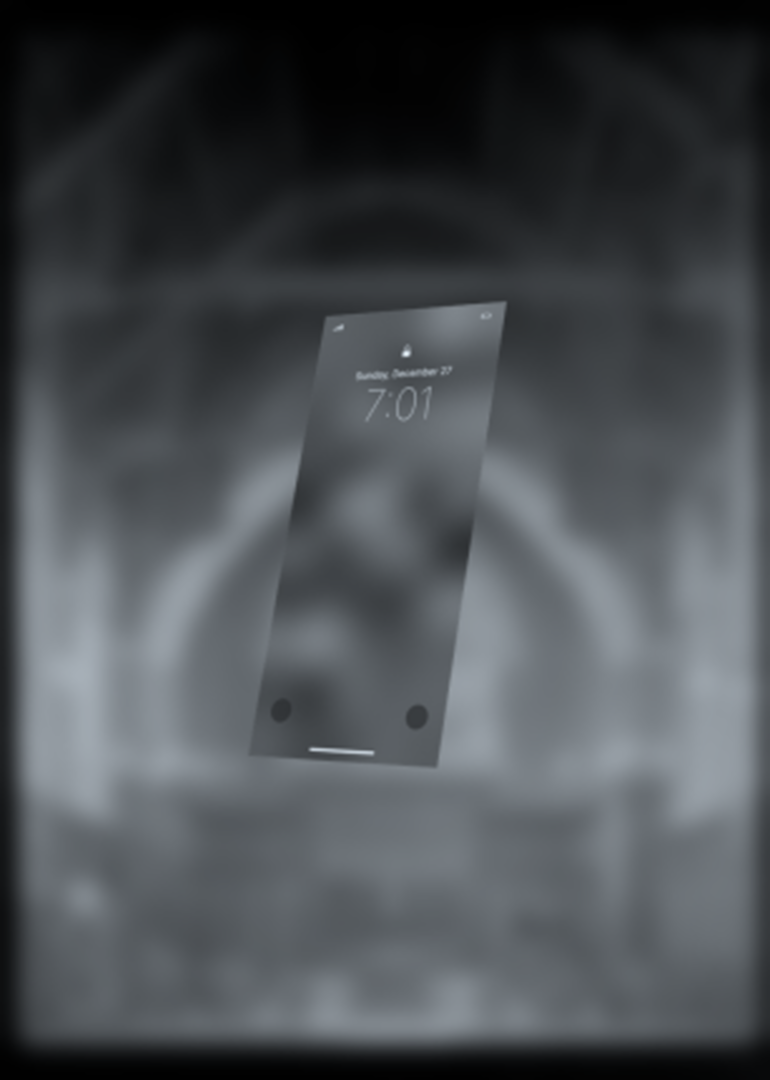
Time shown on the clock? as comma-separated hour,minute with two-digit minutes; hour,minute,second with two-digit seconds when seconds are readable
7,01
